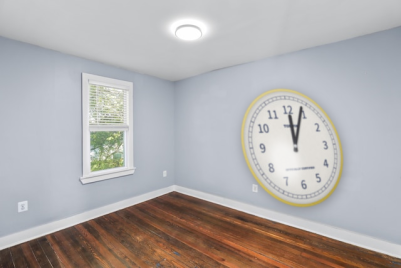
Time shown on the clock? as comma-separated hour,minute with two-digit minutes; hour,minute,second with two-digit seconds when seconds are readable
12,04
